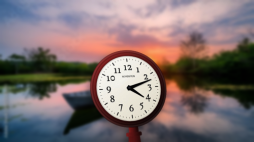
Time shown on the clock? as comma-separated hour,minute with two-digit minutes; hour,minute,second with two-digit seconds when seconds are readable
4,12
